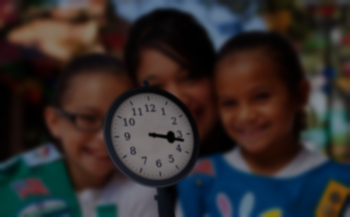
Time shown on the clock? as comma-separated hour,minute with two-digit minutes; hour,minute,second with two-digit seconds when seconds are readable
3,17
